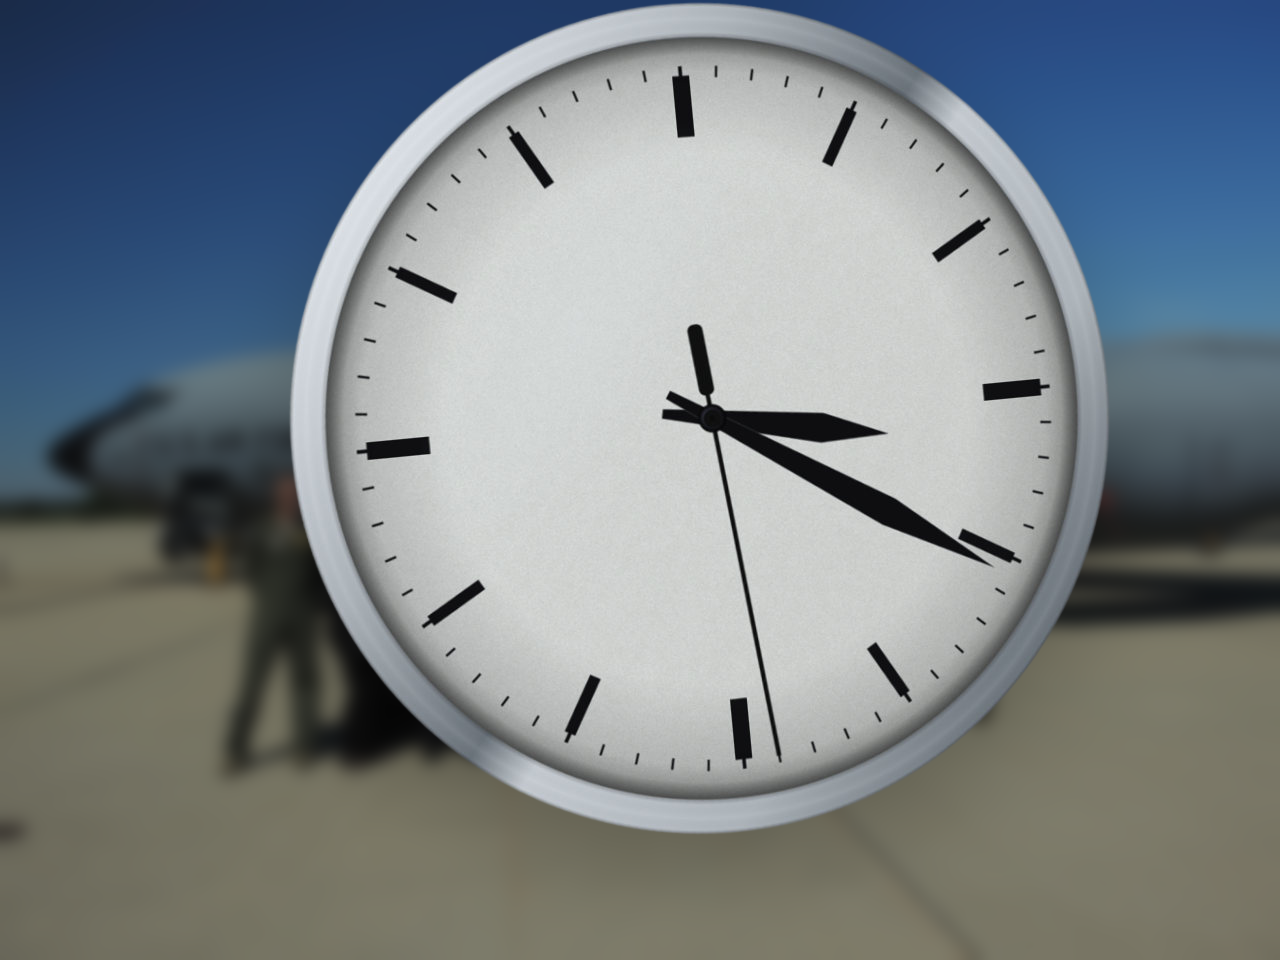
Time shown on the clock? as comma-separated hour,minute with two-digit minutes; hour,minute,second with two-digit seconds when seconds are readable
3,20,29
